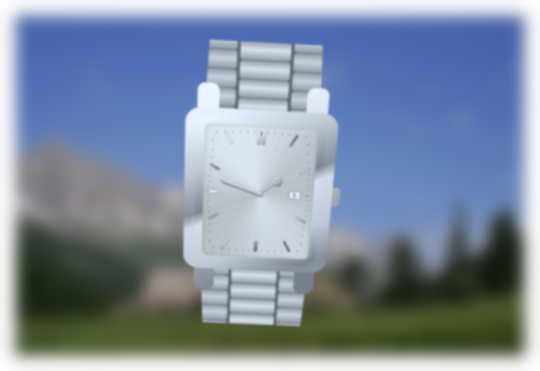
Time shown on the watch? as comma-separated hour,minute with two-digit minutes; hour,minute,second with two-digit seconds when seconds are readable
1,48
